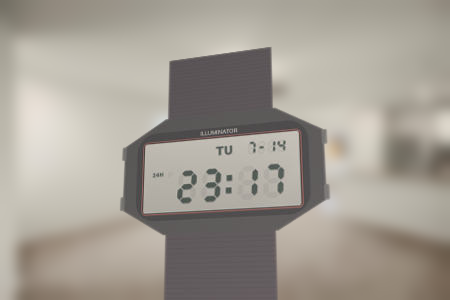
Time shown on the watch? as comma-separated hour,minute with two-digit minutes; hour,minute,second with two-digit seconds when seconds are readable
23,17
